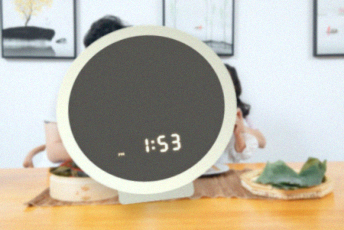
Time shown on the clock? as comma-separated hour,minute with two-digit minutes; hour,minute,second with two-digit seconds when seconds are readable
1,53
